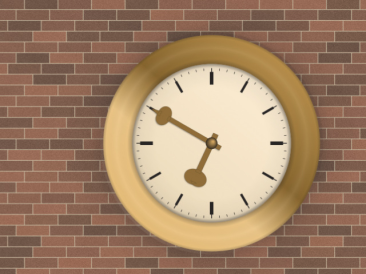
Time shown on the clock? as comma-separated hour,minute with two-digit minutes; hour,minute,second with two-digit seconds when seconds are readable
6,50
